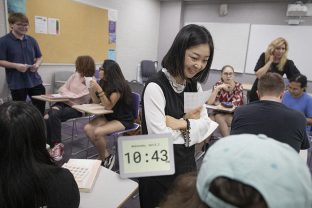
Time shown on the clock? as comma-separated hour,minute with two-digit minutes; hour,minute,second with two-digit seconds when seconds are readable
10,43
